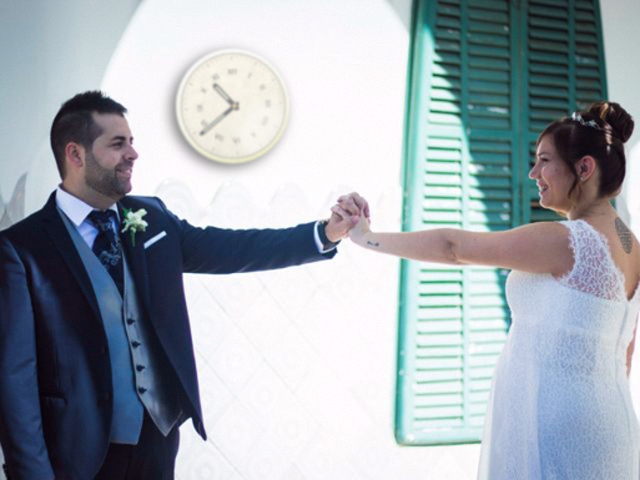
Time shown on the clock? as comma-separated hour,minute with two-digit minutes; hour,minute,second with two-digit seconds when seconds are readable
10,39
